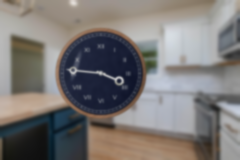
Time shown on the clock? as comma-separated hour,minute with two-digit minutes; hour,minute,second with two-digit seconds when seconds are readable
3,46
